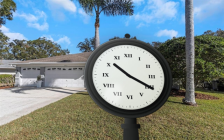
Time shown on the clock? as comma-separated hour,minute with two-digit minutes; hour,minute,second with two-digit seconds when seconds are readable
10,20
